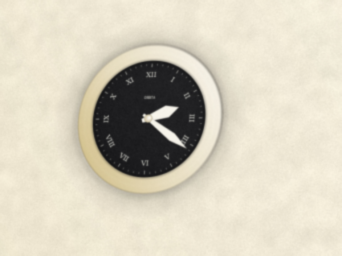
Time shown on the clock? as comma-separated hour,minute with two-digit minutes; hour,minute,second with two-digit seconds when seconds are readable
2,21
